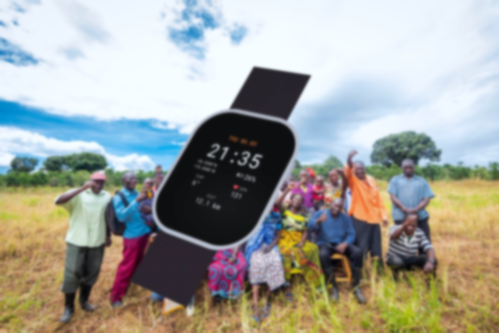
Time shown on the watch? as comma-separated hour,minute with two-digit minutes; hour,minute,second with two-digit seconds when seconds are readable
21,35
